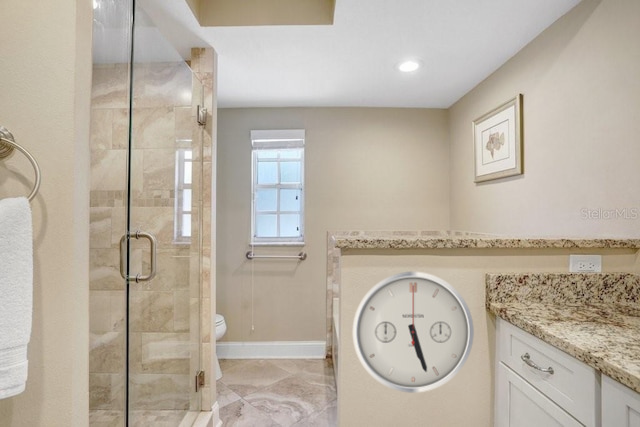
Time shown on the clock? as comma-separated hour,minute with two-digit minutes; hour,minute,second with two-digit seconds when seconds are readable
5,27
